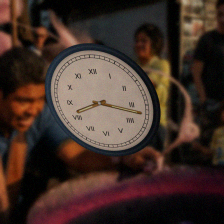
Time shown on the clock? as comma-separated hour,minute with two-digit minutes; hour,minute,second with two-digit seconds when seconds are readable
8,17
